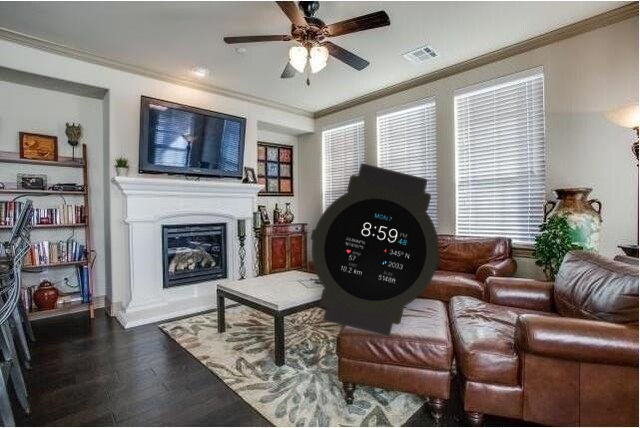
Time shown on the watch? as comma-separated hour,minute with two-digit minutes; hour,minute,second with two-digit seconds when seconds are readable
8,59
